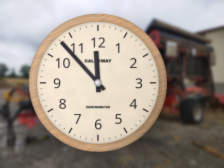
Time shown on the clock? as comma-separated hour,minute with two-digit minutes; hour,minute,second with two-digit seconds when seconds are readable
11,53
